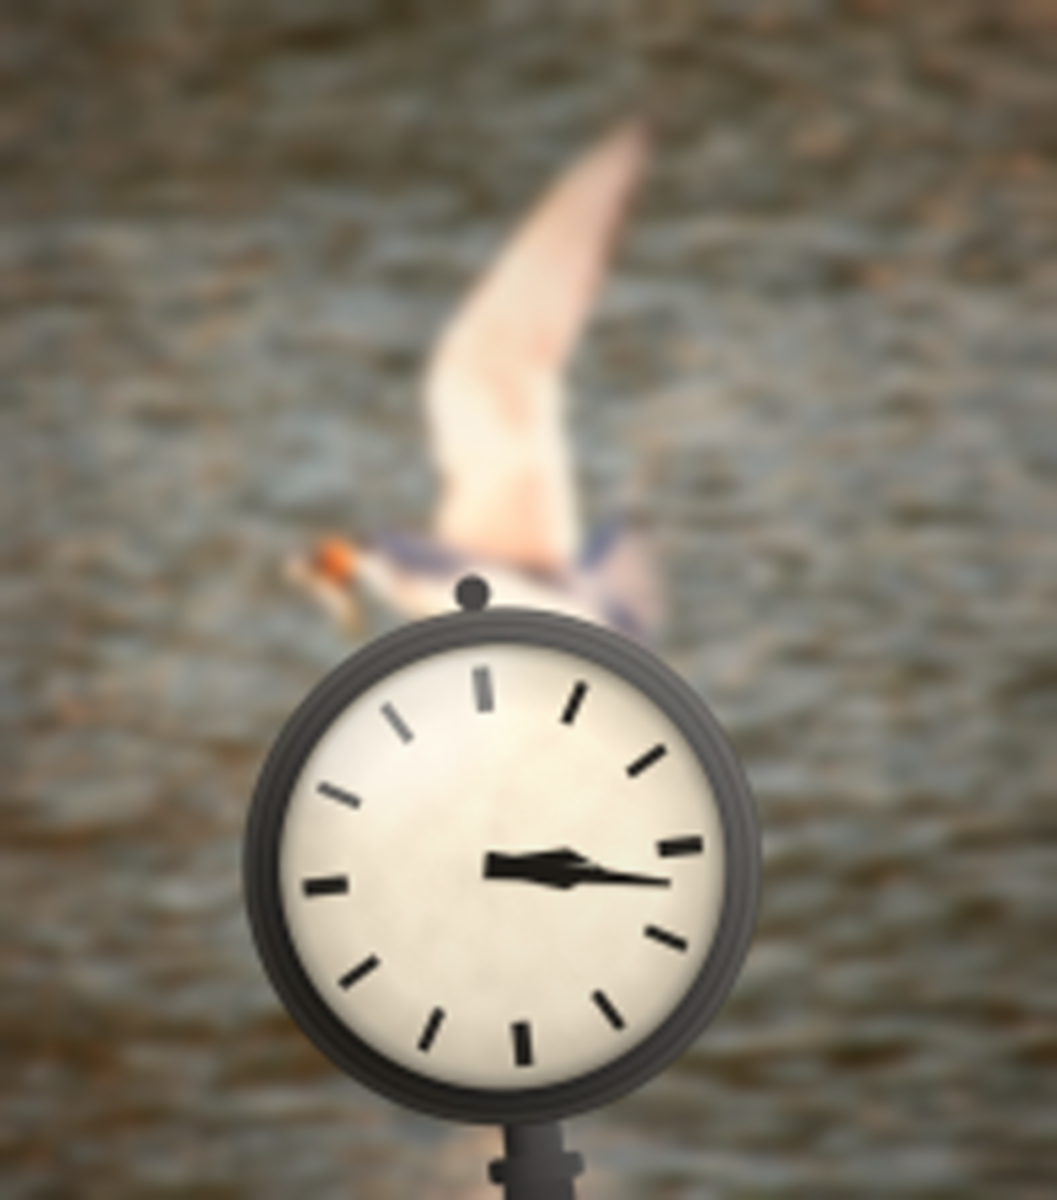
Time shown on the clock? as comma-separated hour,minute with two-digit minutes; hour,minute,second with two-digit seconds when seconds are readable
3,17
